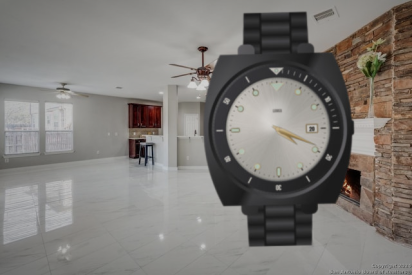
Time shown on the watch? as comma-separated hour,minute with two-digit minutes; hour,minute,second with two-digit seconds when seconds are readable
4,19
